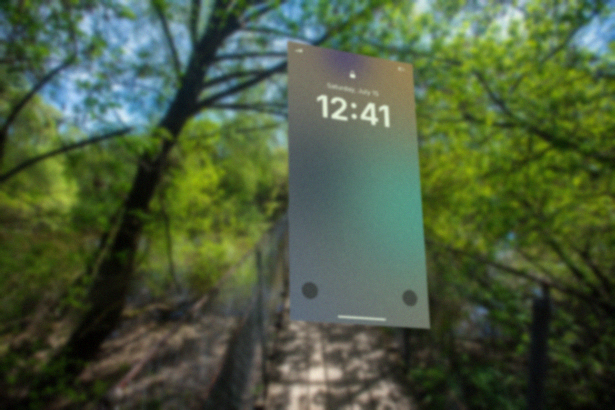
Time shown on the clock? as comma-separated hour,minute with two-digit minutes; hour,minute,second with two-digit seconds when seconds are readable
12,41
